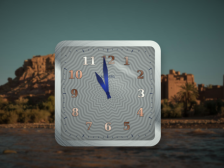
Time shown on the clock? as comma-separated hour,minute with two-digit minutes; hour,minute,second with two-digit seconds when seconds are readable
10,59
